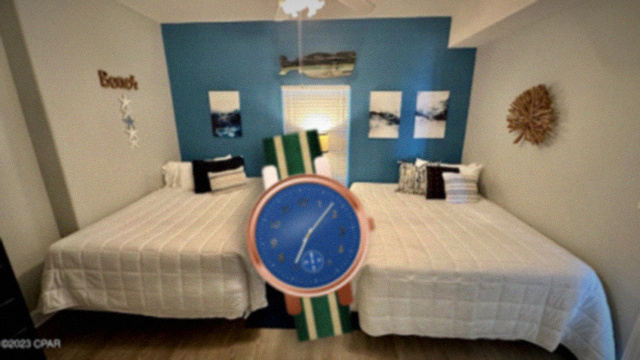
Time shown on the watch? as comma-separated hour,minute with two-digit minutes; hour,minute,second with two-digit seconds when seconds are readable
7,08
